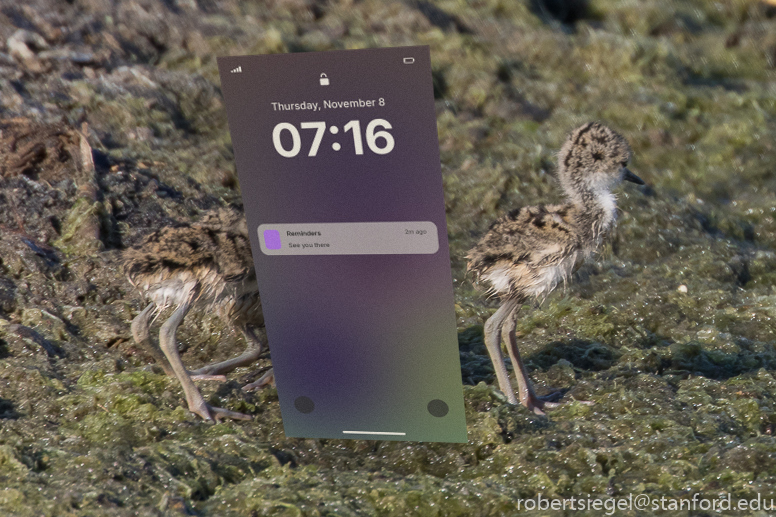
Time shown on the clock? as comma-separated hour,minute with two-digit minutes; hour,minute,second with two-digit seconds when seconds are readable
7,16
